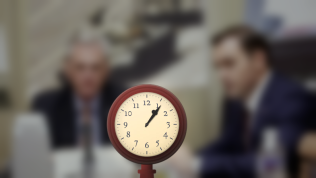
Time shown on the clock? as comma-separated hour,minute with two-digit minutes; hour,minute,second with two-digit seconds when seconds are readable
1,06
